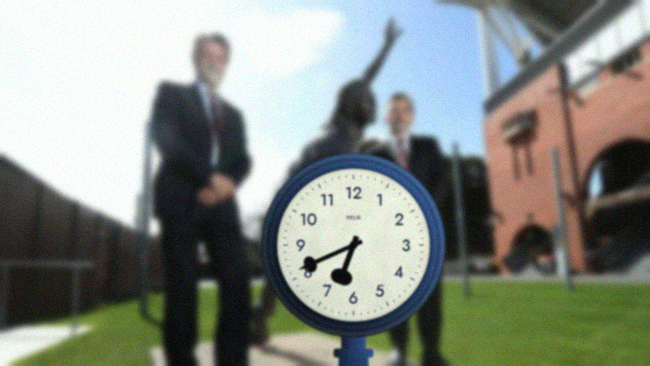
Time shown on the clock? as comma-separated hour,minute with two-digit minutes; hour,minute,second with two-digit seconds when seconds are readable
6,41
